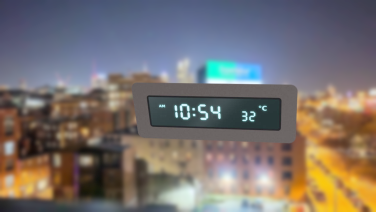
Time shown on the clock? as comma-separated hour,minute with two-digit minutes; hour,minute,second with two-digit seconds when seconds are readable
10,54
